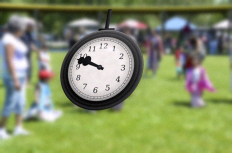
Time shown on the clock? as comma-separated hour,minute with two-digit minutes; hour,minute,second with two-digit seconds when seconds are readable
9,48
